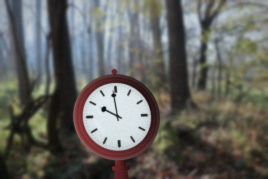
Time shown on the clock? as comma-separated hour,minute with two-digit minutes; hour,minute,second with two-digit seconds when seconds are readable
9,59
